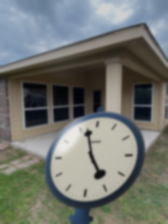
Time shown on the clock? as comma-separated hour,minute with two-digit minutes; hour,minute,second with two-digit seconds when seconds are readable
4,57
